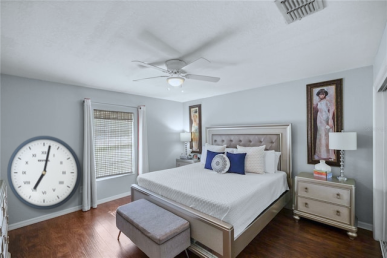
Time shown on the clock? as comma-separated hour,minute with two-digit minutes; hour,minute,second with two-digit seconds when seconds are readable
7,02
